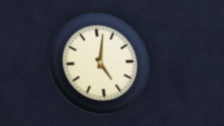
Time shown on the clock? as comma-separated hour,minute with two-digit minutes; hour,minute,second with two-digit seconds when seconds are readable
5,02
